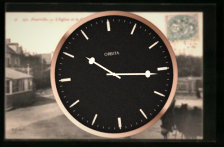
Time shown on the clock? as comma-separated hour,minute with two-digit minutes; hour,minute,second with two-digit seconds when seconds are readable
10,16
